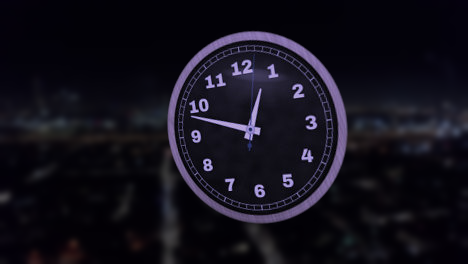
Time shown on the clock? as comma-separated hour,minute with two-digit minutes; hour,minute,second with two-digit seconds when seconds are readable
12,48,02
